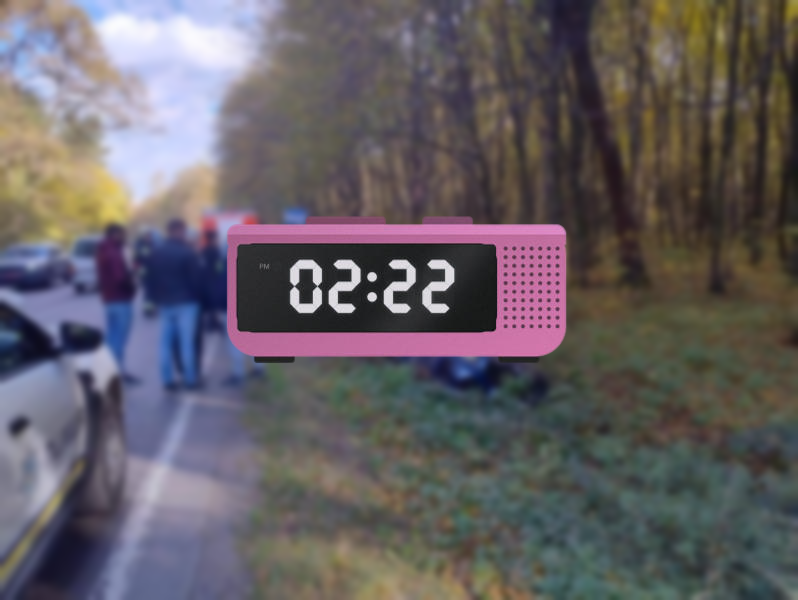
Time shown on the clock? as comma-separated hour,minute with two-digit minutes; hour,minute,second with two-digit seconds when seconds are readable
2,22
